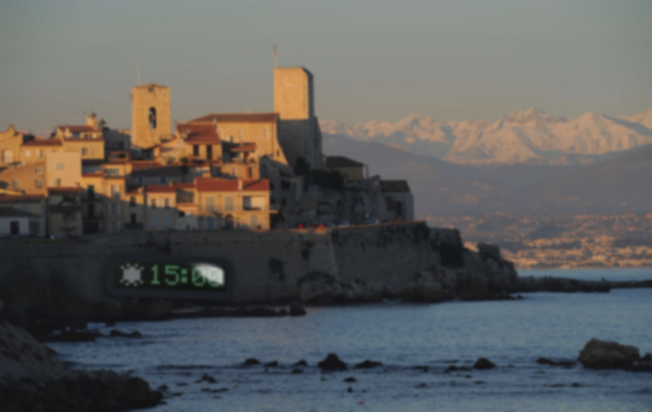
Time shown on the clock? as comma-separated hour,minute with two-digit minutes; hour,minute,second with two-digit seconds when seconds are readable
15,00
